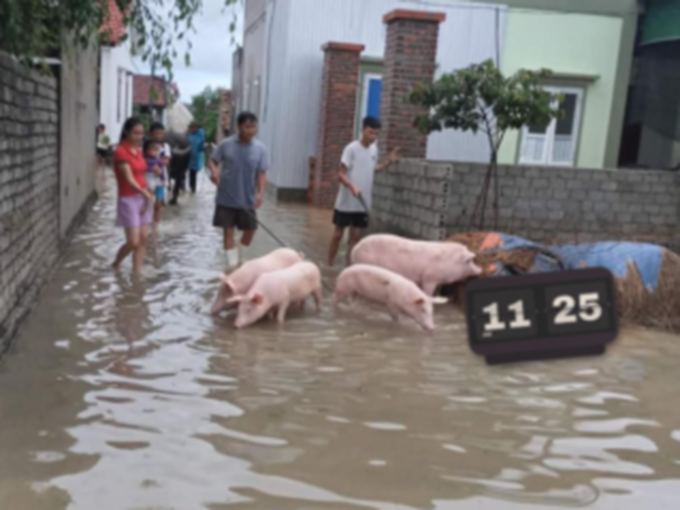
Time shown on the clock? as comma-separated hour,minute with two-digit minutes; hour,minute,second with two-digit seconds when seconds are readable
11,25
